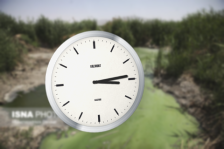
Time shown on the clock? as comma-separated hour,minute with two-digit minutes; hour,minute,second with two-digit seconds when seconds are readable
3,14
